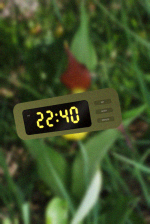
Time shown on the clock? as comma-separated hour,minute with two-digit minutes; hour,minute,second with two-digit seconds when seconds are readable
22,40
